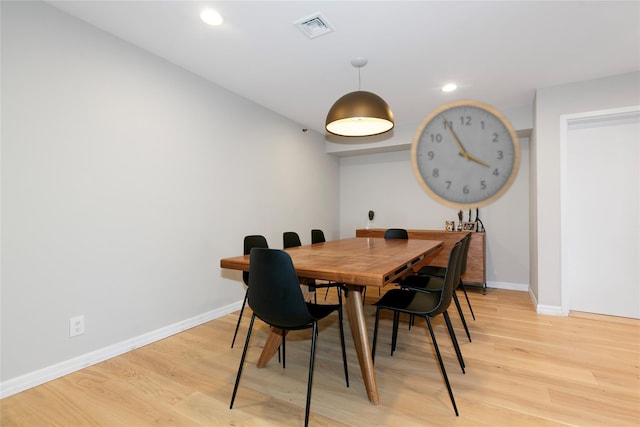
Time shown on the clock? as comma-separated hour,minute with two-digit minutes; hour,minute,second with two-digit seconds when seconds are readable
3,55
